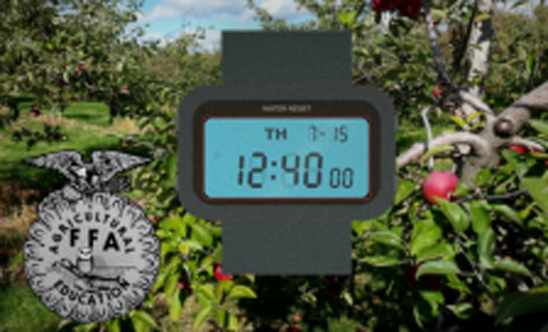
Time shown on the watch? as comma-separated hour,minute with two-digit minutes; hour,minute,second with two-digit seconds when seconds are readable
12,40,00
